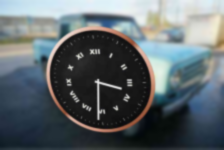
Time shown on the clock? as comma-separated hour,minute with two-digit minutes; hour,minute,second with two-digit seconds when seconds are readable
3,31
